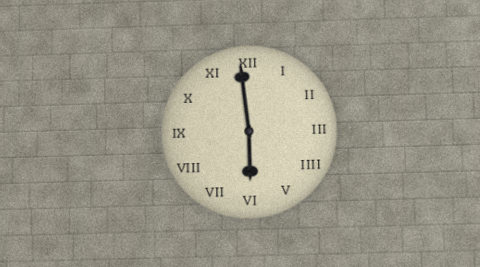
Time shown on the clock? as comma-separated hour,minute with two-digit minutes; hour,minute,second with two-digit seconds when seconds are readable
5,59
